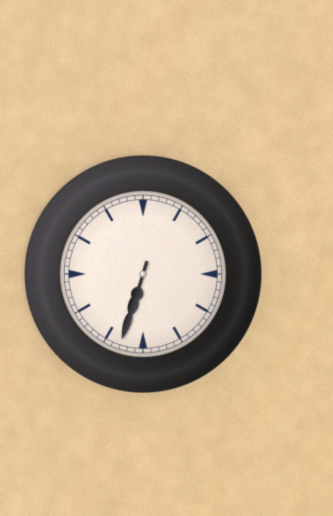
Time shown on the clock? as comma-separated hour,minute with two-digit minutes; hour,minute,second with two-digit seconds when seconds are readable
6,33
